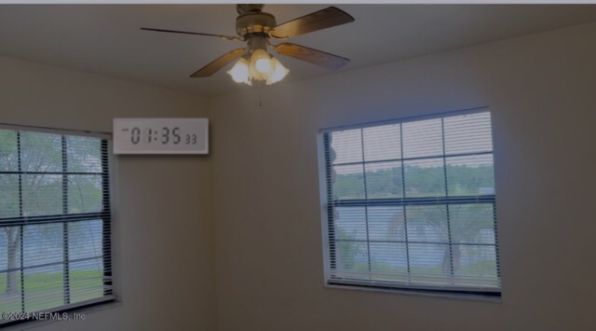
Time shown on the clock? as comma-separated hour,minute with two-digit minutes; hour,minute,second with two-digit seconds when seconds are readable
1,35,33
